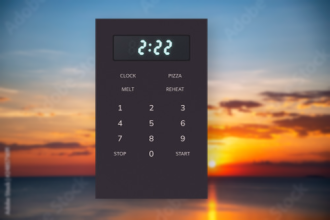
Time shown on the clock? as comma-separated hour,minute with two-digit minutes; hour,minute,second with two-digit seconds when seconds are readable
2,22
